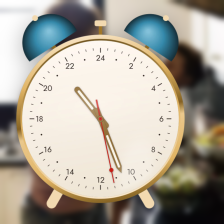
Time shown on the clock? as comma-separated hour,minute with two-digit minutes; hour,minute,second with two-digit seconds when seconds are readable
21,26,28
